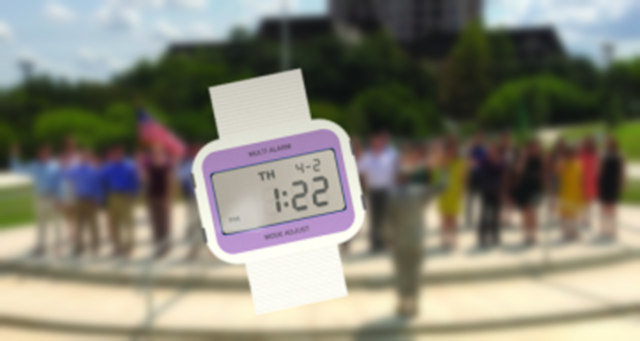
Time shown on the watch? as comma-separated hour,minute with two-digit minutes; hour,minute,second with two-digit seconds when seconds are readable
1,22
